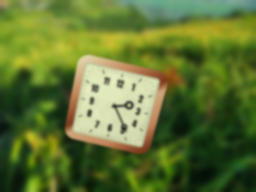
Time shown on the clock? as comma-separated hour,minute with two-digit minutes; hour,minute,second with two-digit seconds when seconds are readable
2,24
